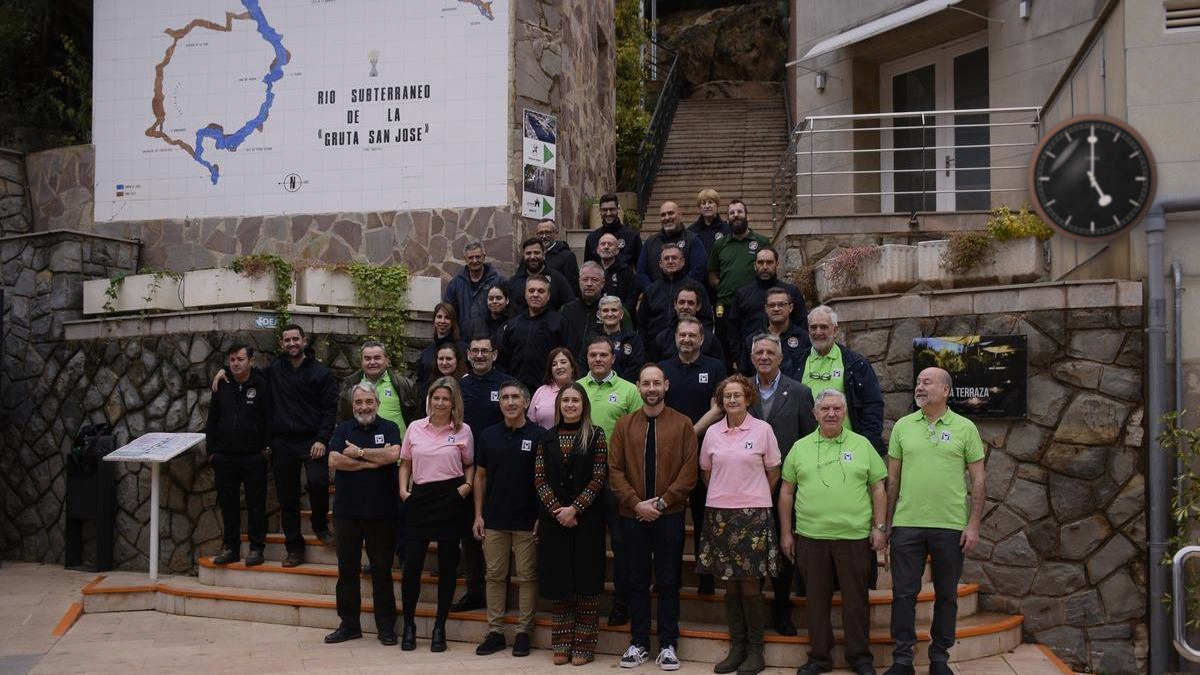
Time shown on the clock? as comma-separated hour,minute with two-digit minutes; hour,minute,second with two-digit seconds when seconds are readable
5,00
